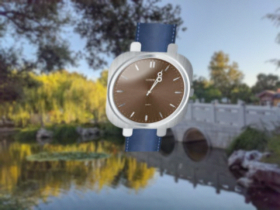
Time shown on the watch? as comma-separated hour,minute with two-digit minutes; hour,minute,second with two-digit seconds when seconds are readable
1,04
